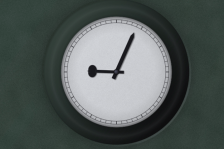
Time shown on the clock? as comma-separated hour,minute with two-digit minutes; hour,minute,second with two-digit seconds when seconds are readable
9,04
